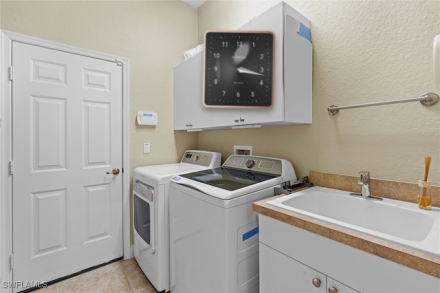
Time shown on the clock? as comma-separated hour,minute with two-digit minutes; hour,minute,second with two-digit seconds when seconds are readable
3,17
